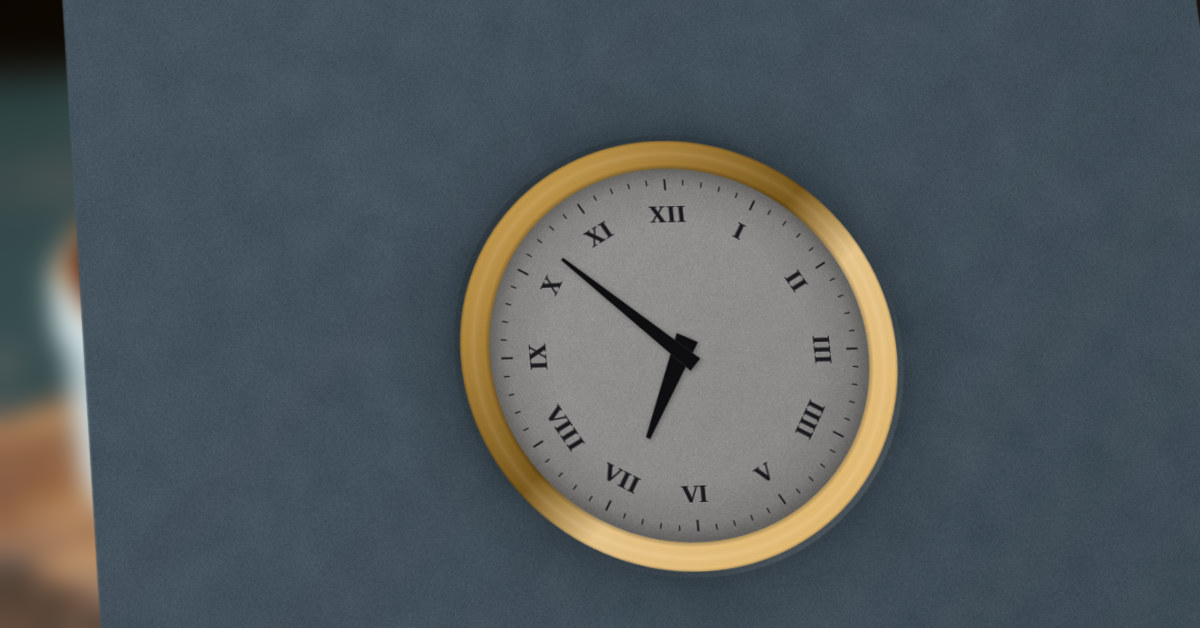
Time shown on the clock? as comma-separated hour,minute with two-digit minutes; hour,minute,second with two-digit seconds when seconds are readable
6,52
